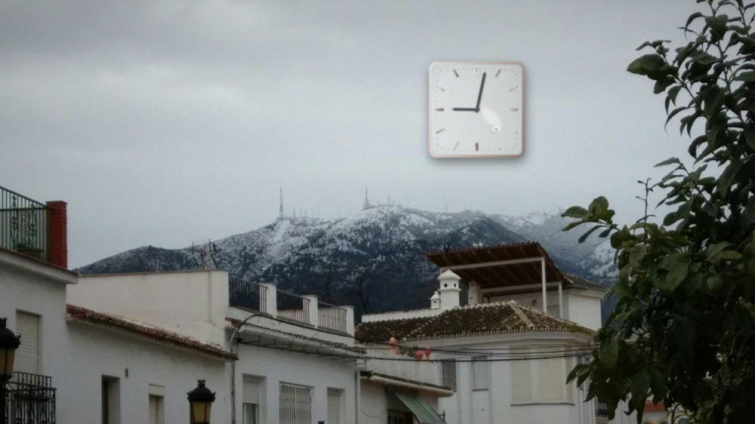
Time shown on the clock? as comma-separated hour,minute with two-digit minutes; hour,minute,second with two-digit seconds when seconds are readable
9,02
